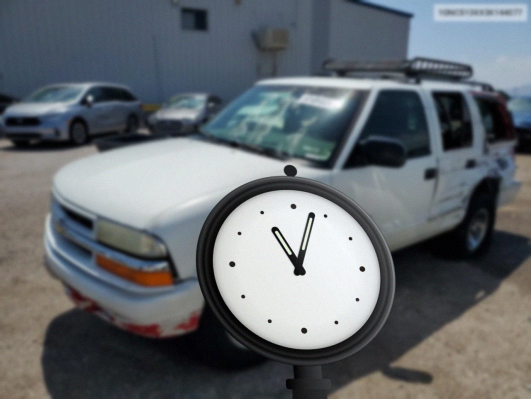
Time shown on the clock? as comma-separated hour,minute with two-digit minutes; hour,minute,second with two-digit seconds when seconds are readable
11,03
